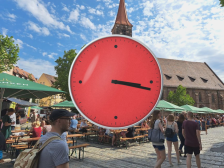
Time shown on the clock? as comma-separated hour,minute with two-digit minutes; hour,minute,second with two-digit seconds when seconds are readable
3,17
